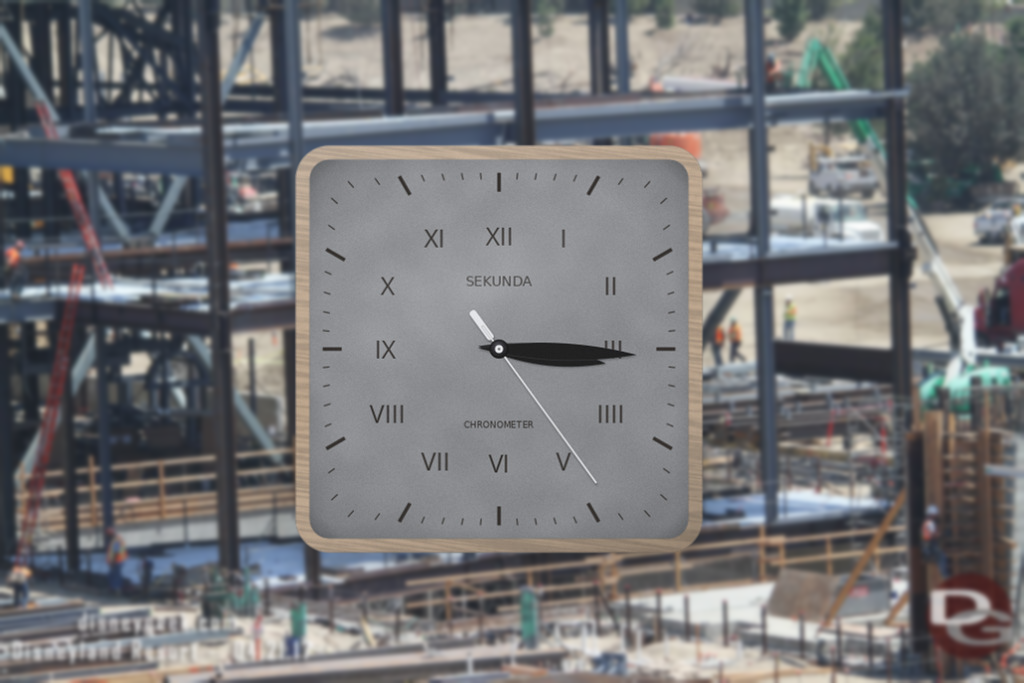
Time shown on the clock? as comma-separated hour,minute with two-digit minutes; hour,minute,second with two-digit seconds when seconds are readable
3,15,24
